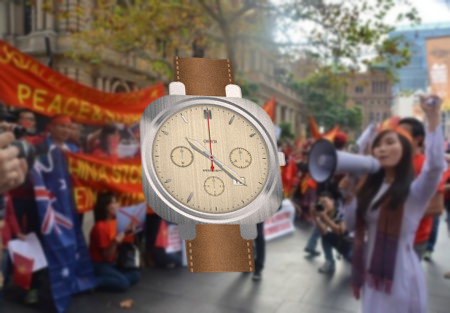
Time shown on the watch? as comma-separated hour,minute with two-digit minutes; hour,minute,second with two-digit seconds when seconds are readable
10,22
